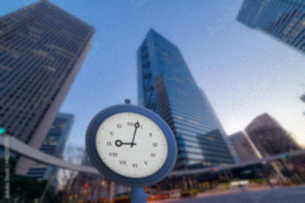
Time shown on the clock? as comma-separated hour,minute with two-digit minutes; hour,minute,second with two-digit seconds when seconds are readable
9,03
